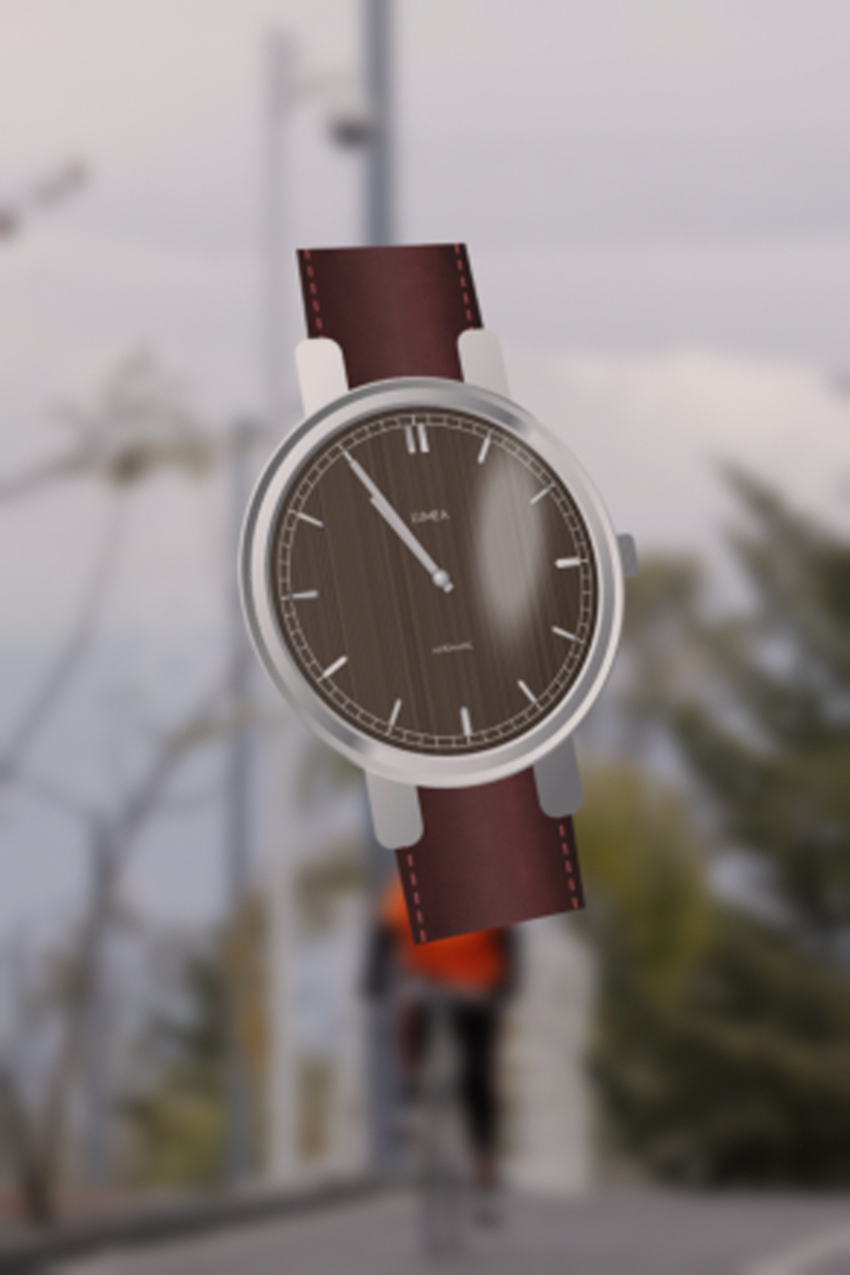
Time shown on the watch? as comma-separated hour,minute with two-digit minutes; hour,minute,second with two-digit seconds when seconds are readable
10,55
